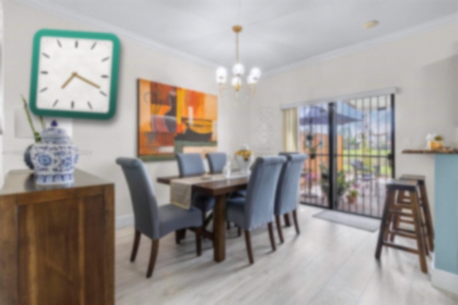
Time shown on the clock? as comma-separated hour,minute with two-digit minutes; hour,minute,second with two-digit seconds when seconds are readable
7,19
